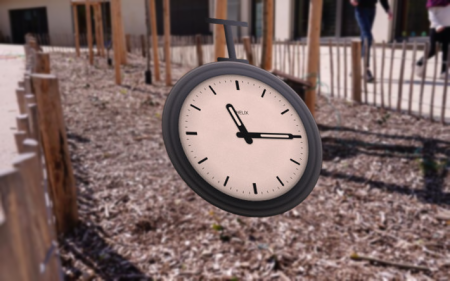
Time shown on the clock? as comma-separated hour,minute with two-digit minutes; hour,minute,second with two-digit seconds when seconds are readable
11,15
